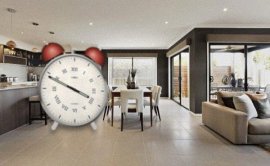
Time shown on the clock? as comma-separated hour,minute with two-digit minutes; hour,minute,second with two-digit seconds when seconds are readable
3,49
